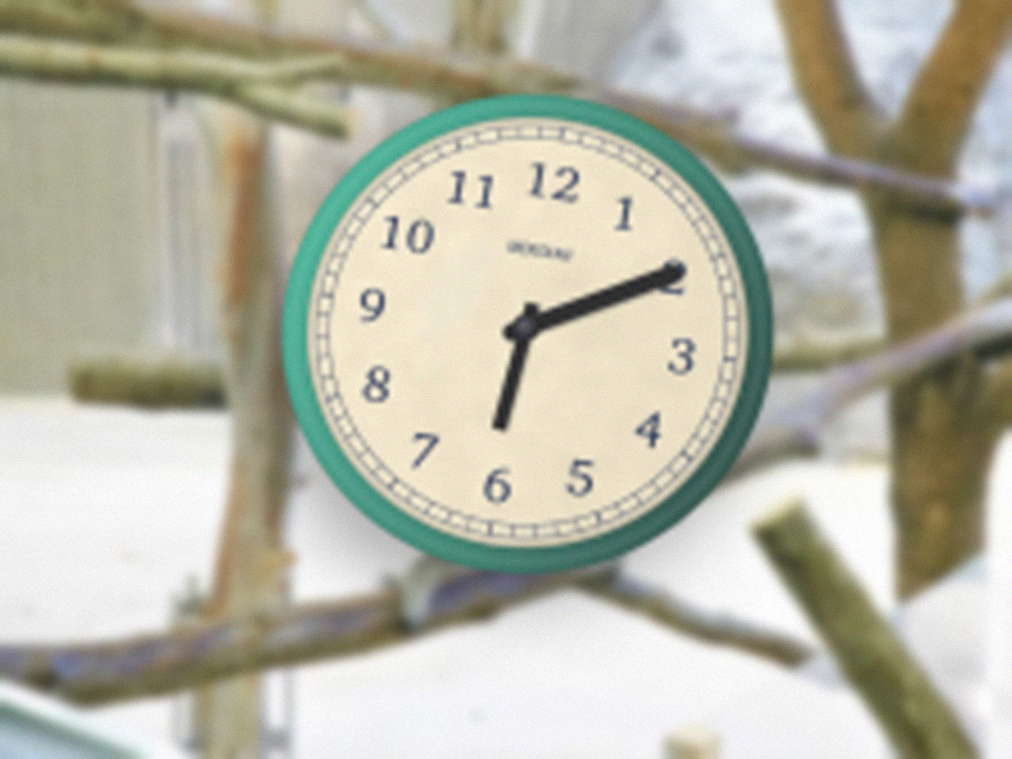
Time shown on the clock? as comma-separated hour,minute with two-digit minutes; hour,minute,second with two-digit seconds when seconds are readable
6,10
